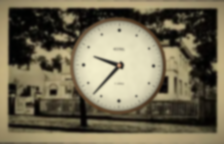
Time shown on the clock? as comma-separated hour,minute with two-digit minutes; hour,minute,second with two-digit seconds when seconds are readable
9,37
